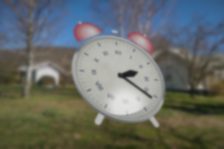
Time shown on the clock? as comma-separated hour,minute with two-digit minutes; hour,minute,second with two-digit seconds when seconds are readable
2,21
